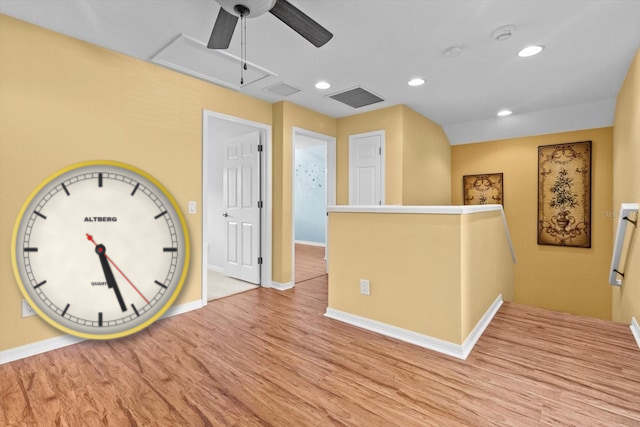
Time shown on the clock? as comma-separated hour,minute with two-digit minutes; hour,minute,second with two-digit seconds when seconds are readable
5,26,23
